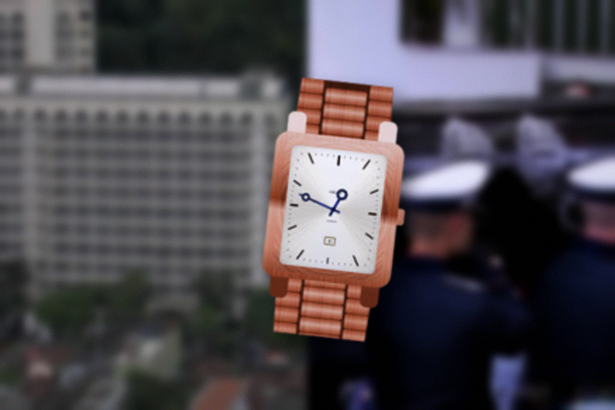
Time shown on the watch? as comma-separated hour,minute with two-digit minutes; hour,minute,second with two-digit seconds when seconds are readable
12,48
